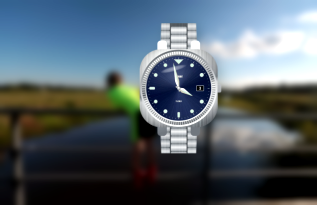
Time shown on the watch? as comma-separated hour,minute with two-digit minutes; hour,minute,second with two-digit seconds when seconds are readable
3,58
